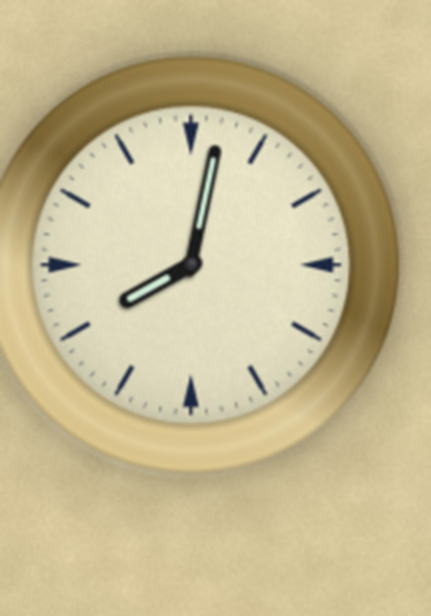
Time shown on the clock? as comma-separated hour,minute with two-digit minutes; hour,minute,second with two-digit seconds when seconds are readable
8,02
